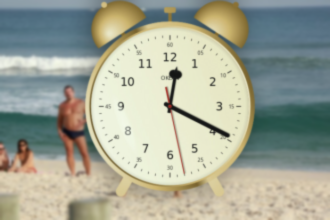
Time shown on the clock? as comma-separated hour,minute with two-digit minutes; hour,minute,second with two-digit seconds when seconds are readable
12,19,28
